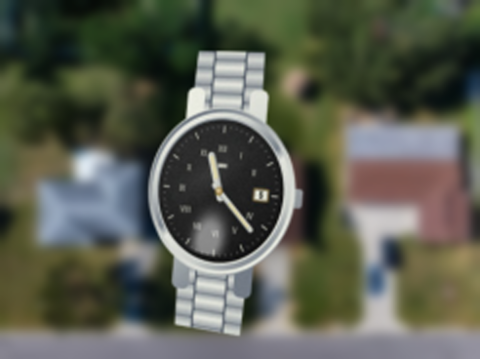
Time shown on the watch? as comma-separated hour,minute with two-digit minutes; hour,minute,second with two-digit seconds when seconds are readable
11,22
